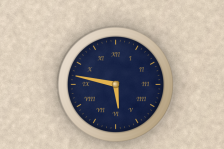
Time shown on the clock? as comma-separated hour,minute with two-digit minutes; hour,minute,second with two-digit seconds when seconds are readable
5,47
